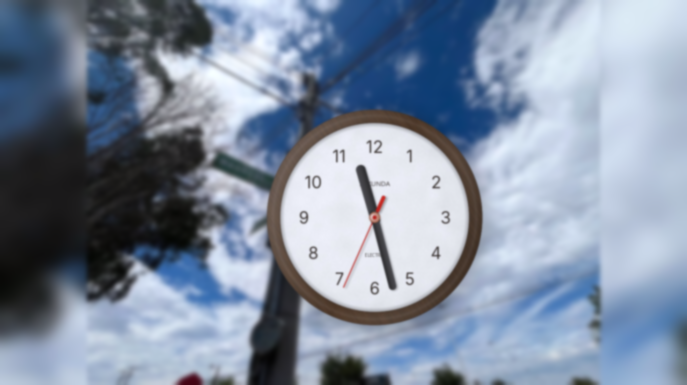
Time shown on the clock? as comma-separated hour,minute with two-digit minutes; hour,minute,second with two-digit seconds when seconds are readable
11,27,34
